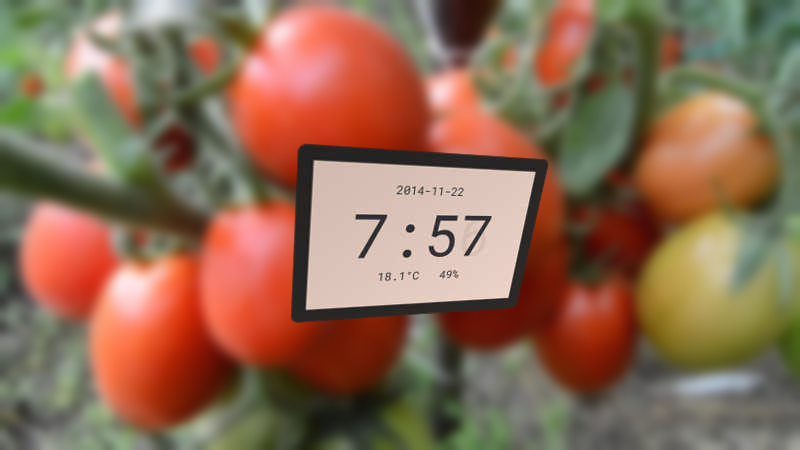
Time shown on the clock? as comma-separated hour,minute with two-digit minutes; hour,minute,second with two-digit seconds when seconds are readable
7,57
